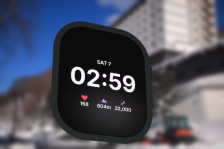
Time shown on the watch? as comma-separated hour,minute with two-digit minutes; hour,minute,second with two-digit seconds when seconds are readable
2,59
